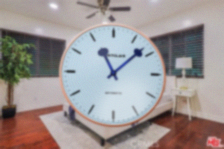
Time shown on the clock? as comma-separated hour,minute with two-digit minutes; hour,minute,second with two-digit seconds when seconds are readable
11,08
